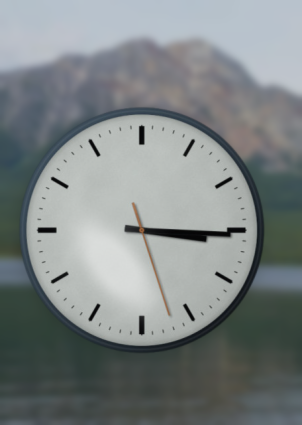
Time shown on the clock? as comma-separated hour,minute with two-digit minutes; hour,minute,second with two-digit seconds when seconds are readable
3,15,27
